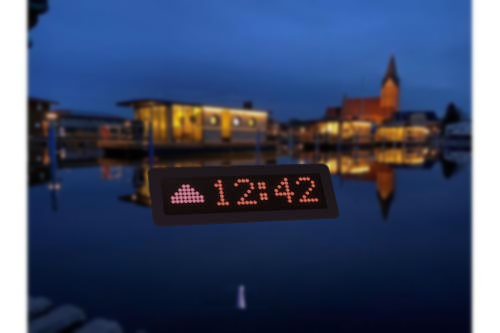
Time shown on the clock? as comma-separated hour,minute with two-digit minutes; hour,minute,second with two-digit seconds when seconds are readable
12,42
